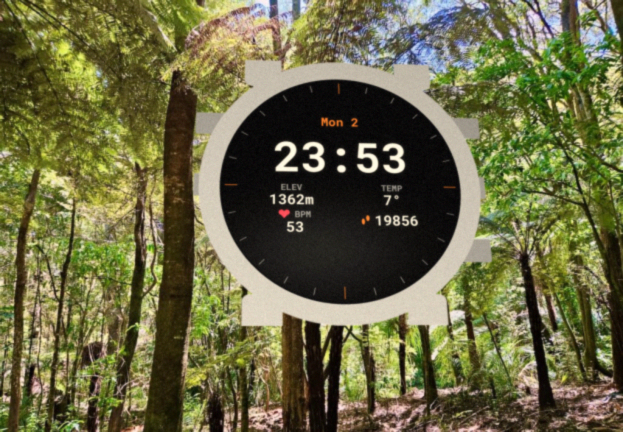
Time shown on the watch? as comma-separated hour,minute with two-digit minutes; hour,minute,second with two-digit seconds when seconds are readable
23,53
